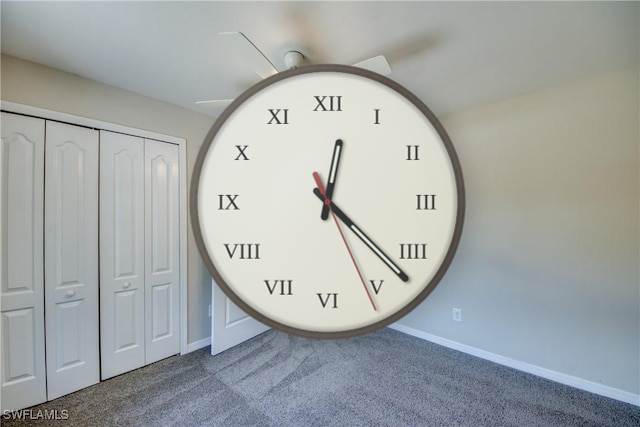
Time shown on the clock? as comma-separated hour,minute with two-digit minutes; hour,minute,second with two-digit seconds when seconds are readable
12,22,26
